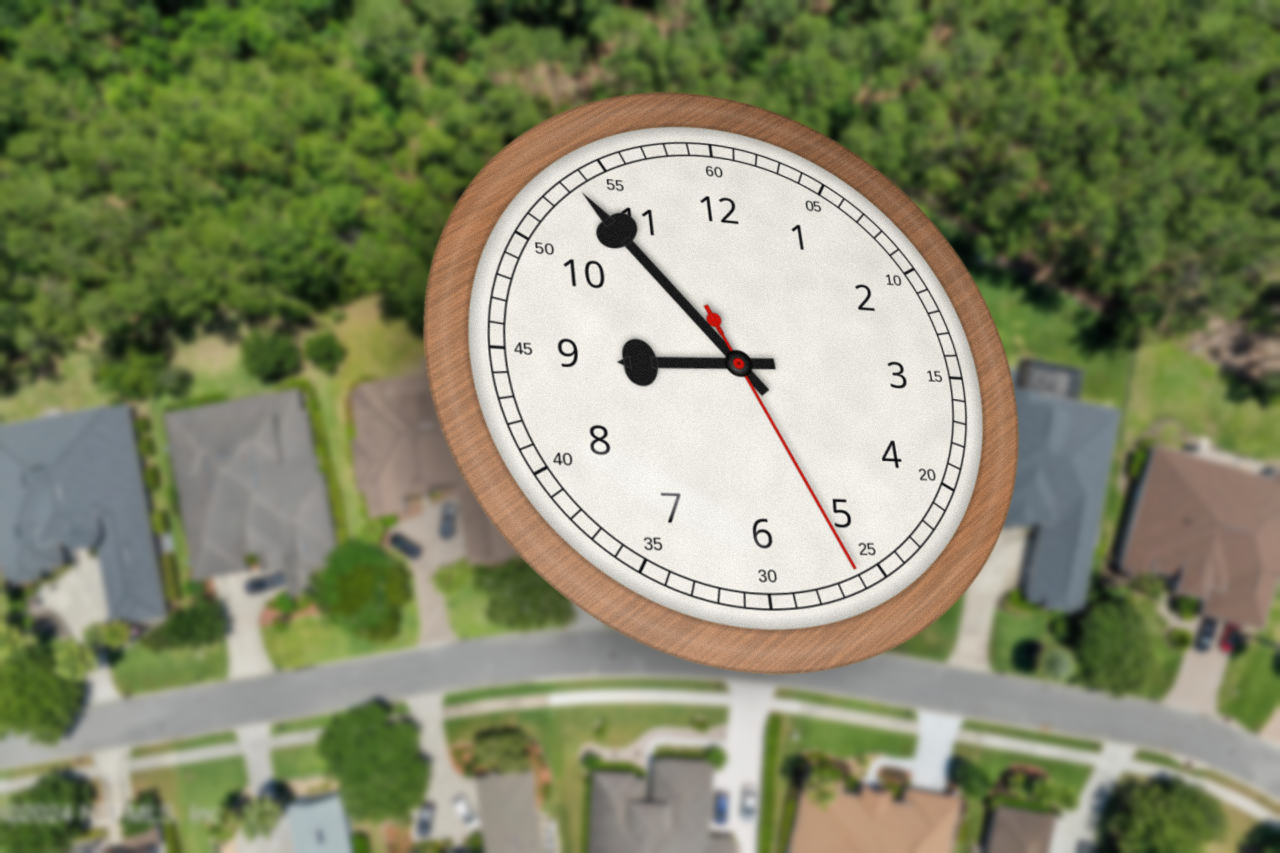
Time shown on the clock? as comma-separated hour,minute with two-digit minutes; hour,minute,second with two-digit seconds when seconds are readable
8,53,26
